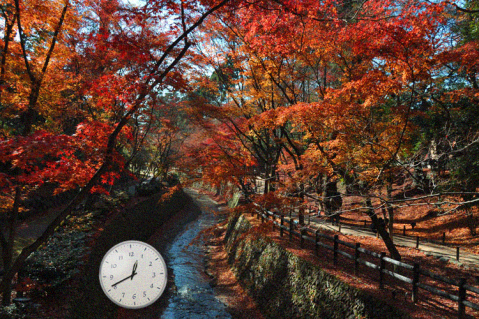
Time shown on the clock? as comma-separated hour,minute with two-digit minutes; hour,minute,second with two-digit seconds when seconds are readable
12,41
